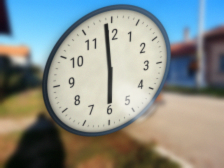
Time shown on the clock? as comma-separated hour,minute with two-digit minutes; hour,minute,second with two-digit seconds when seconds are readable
5,59
